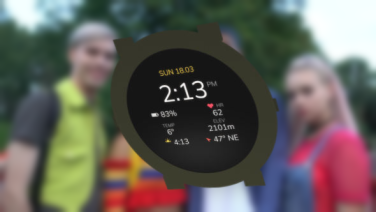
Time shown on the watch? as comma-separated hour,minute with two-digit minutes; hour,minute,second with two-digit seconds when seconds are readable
2,13
